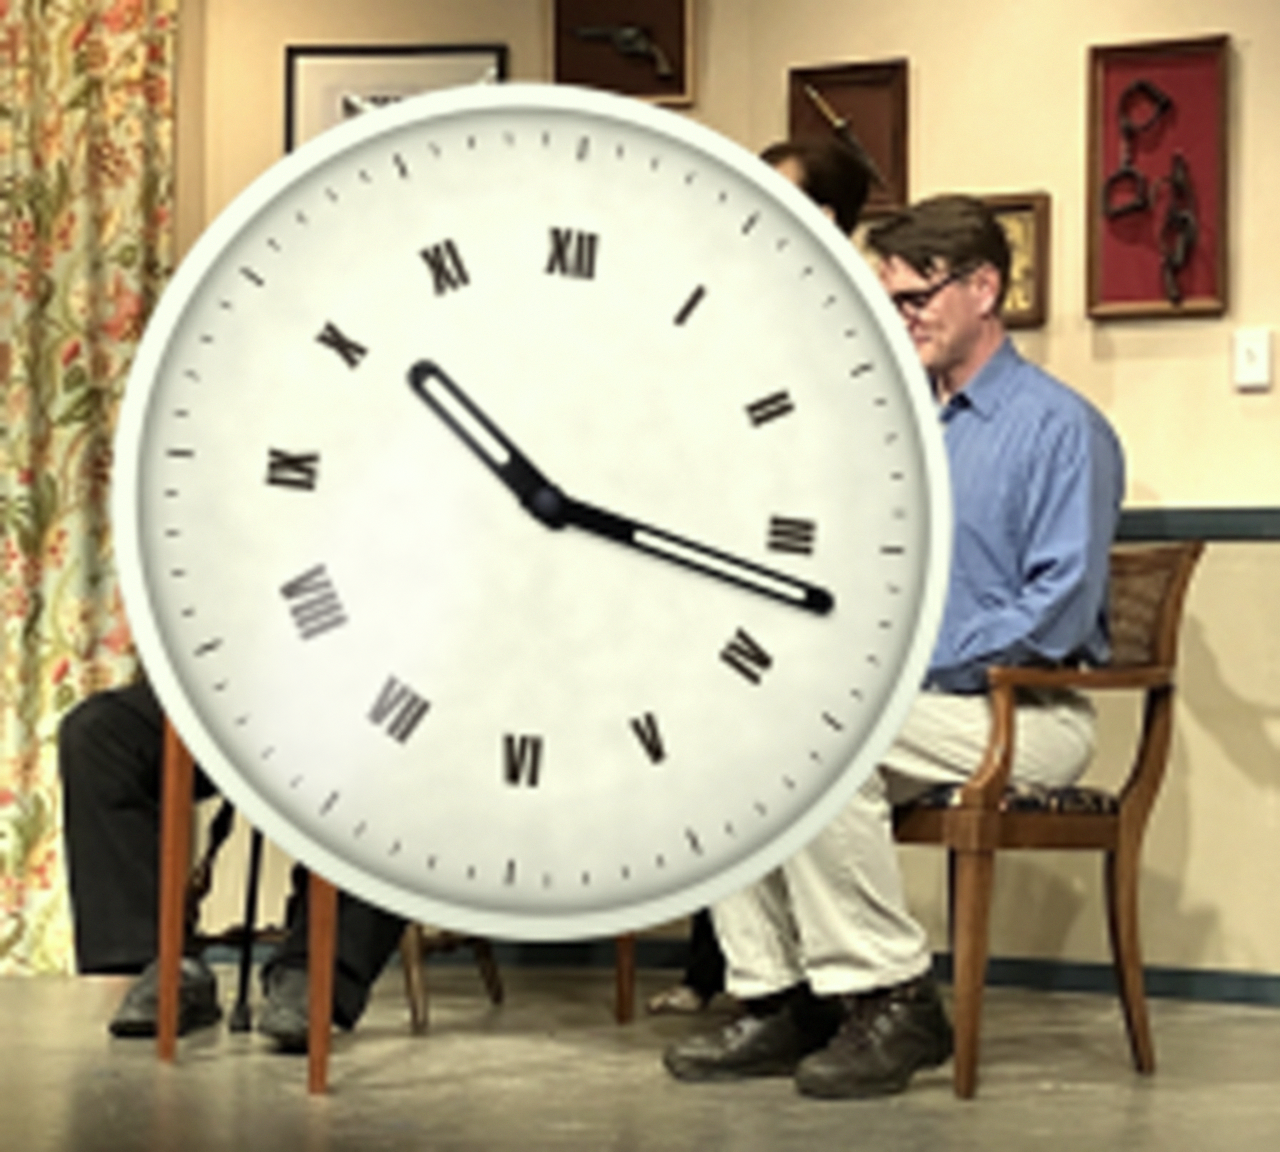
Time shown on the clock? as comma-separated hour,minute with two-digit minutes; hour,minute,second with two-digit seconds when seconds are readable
10,17
